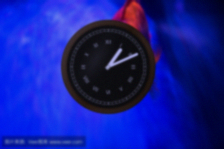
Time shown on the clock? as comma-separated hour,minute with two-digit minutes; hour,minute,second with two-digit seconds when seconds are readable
1,11
